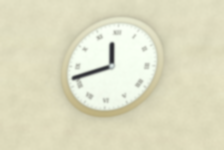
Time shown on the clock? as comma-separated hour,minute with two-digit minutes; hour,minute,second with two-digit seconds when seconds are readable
11,42
